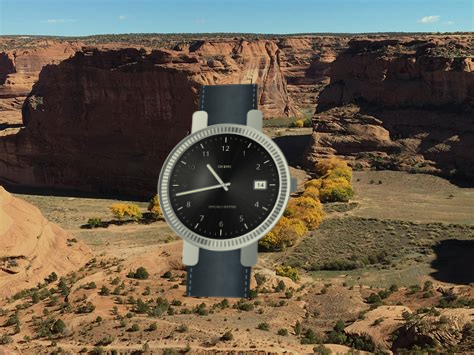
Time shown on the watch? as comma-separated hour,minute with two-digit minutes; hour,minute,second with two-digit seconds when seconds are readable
10,43
